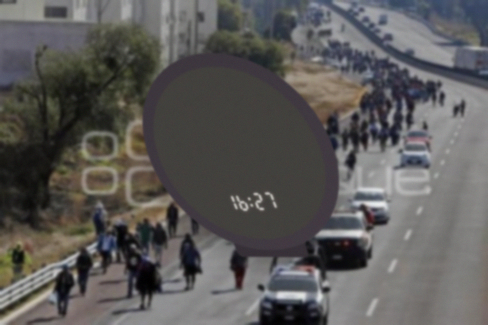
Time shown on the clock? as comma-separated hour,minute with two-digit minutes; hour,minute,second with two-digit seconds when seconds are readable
16,27
